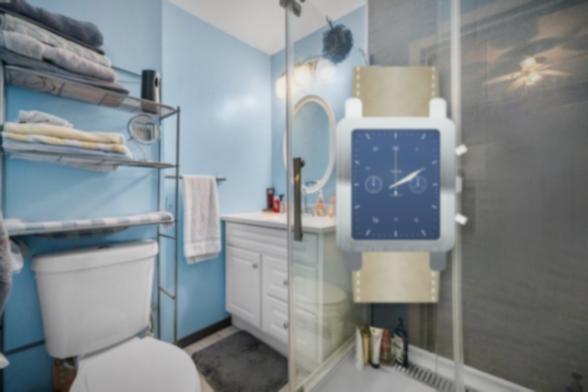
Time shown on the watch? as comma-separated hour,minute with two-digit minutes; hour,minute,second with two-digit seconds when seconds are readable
2,10
